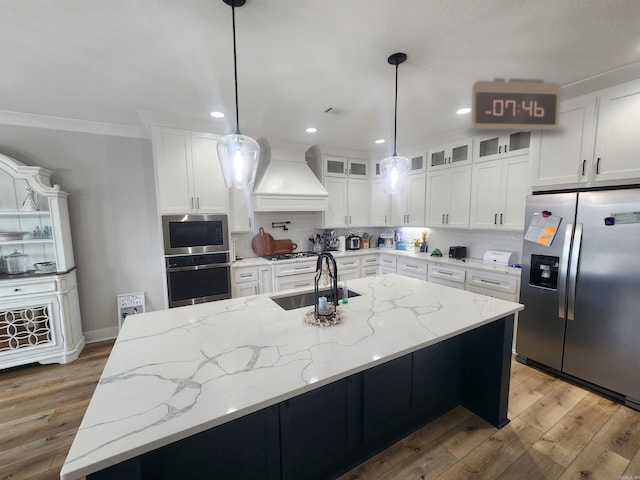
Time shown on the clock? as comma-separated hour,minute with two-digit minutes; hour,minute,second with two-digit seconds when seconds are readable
7,46
